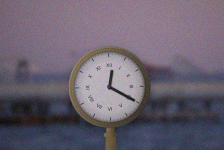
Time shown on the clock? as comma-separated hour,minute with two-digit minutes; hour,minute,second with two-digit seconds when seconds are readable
12,20
